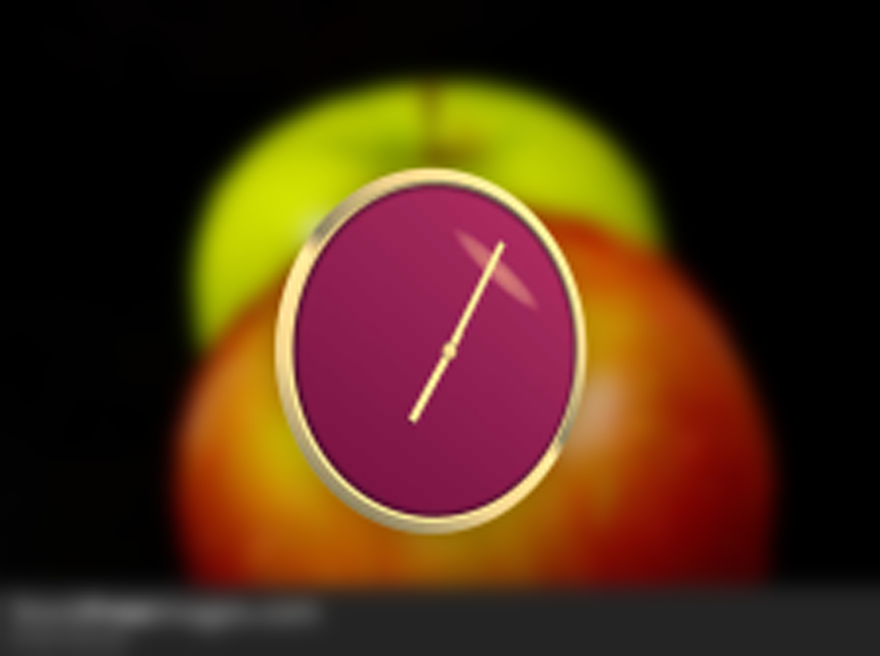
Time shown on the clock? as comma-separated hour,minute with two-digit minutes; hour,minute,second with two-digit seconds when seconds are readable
7,05
